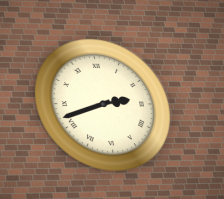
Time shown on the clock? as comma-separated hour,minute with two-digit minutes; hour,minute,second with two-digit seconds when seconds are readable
2,42
